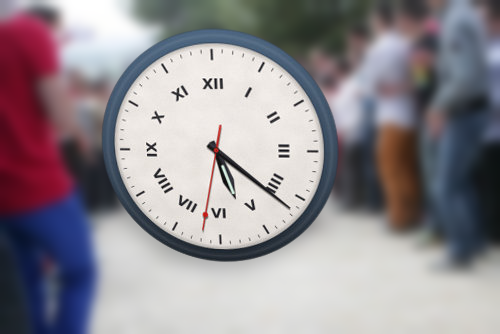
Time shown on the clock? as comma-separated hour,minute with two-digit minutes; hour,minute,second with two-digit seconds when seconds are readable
5,21,32
